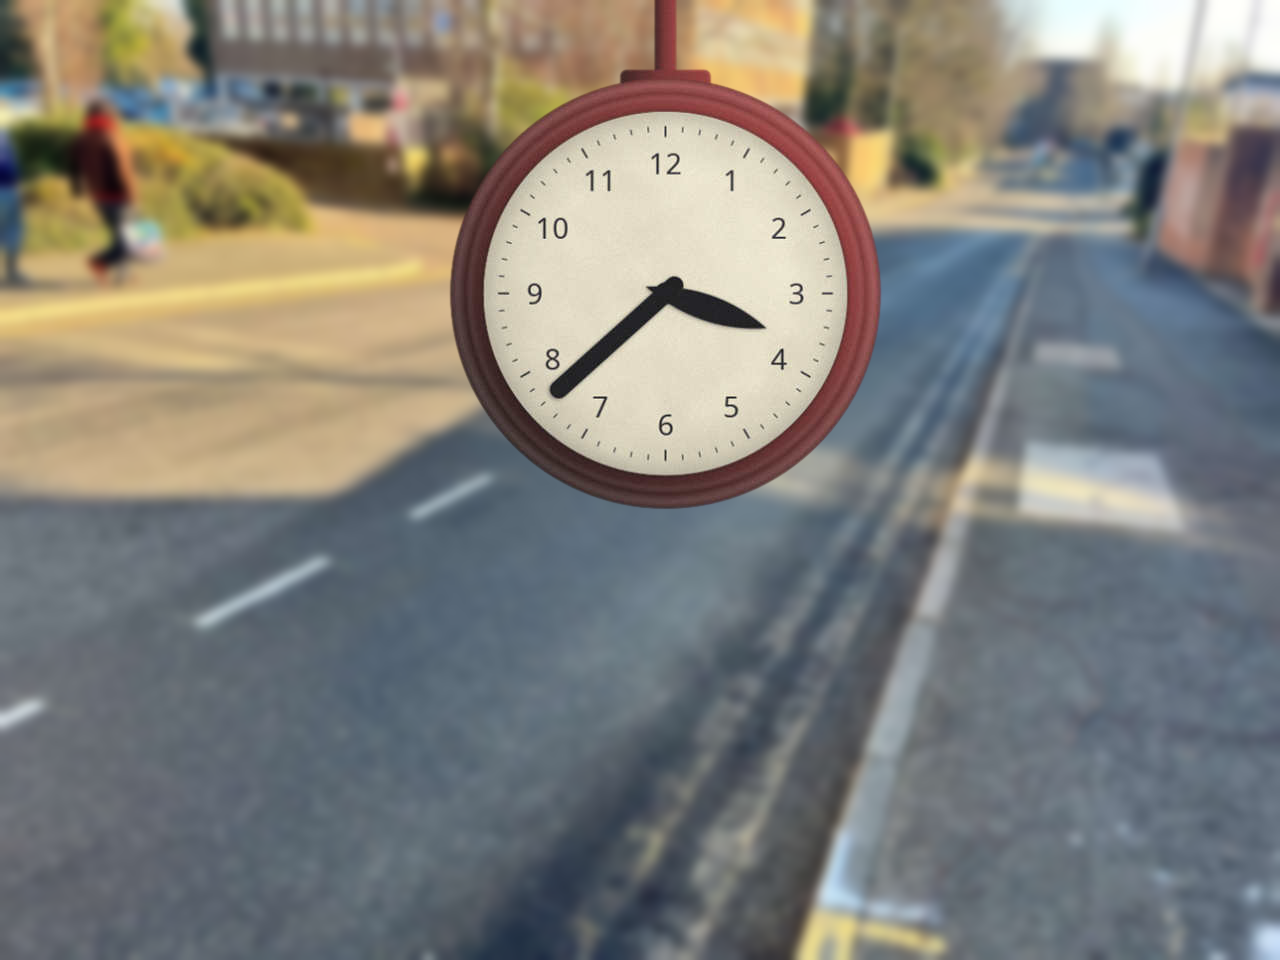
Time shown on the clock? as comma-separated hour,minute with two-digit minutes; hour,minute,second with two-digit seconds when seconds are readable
3,38
